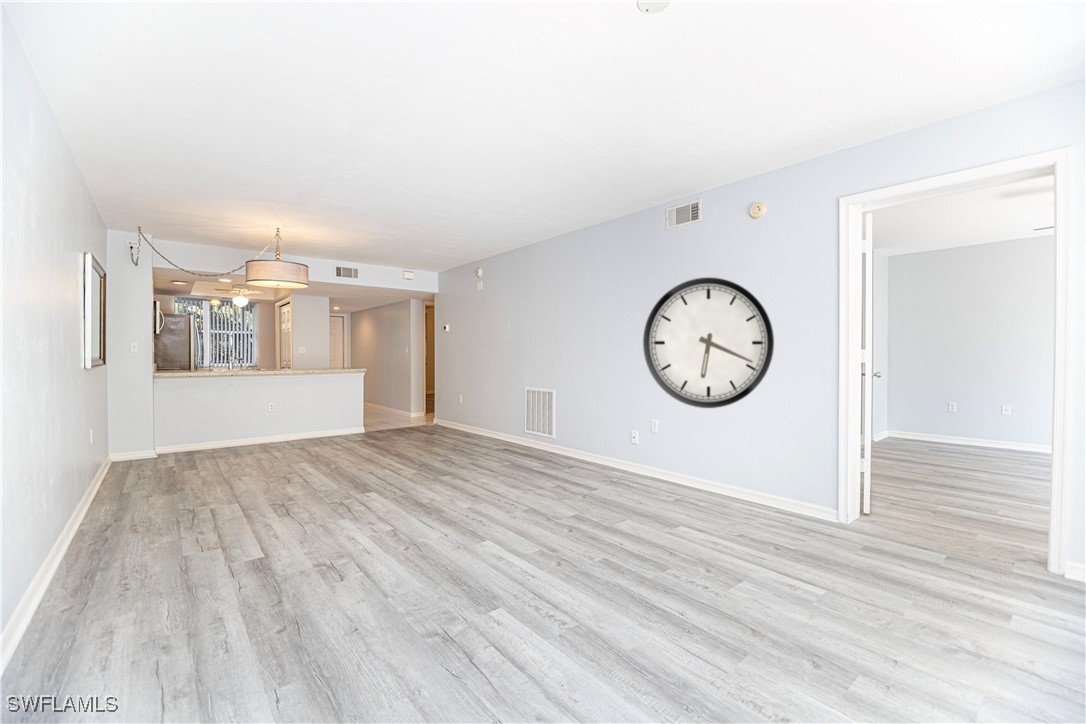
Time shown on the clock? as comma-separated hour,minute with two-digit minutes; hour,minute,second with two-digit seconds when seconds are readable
6,19
